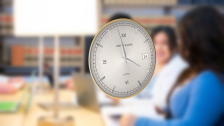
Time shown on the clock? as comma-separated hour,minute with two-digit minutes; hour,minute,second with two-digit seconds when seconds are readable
3,58
